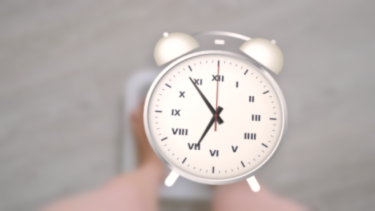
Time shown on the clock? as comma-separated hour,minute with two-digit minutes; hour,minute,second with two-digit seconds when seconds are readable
6,54,00
